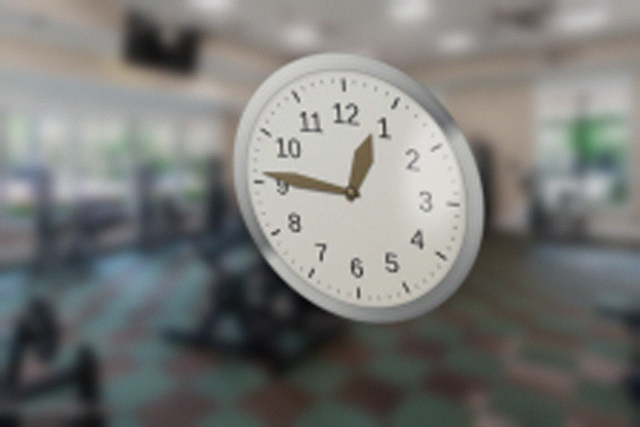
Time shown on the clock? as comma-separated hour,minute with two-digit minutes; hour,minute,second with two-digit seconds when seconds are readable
12,46
